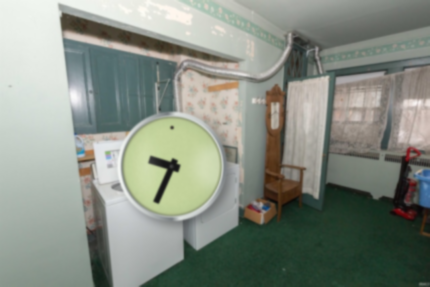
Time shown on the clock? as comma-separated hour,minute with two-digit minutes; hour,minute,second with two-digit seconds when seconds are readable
9,34
